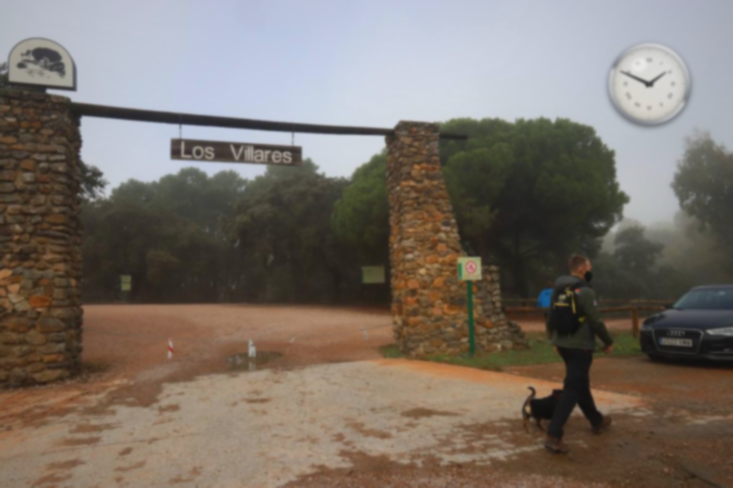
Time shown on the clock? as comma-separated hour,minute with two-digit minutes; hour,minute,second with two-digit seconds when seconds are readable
1,49
